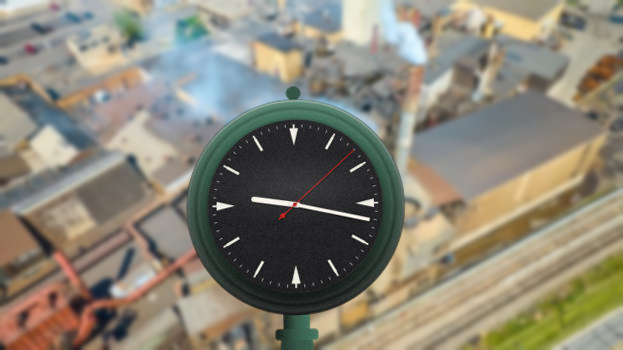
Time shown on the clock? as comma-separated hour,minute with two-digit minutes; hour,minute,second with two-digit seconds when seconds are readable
9,17,08
